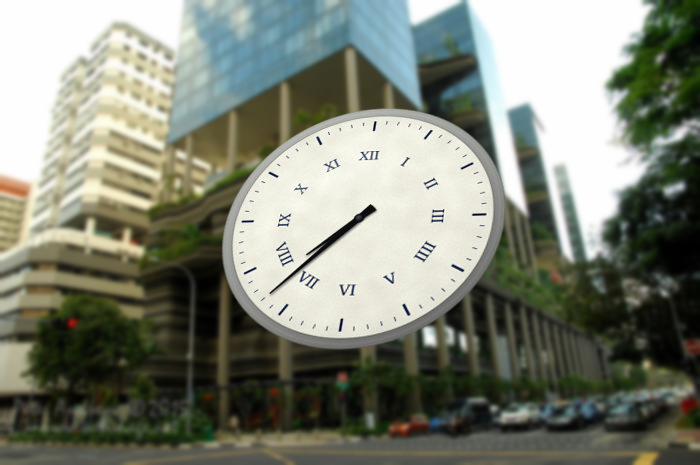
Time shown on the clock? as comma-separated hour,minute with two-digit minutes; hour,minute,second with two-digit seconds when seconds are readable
7,37
